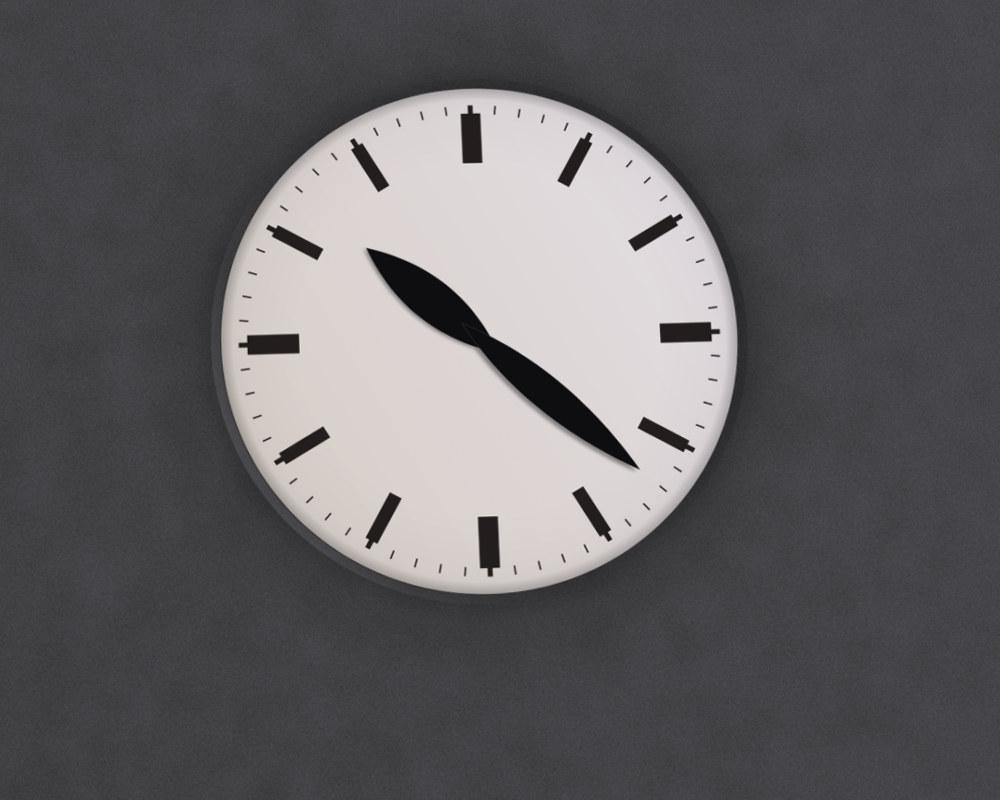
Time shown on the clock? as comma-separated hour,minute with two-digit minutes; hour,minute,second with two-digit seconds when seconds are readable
10,22
